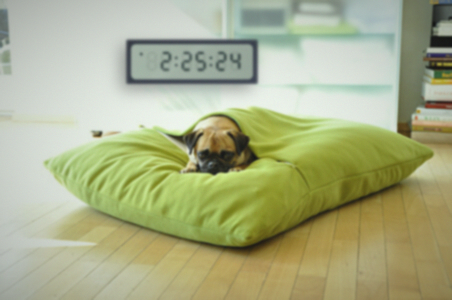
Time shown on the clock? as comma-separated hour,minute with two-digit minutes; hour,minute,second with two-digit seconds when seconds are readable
2,25,24
